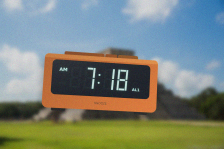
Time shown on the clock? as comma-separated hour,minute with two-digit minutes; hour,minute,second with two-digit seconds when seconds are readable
7,18
